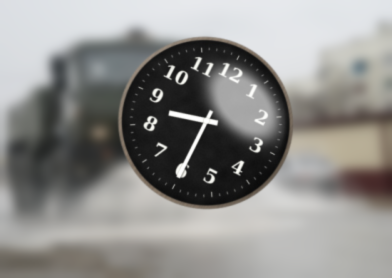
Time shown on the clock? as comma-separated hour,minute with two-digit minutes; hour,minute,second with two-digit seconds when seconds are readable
8,30
